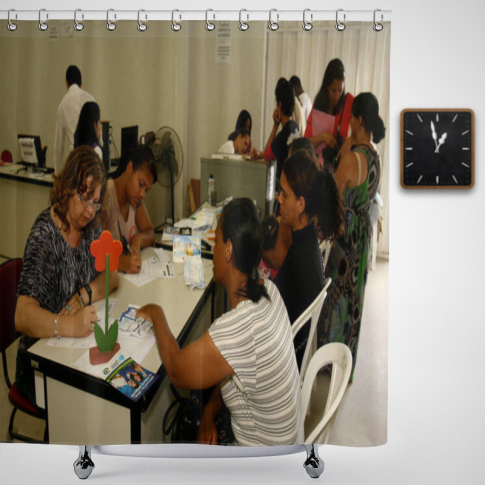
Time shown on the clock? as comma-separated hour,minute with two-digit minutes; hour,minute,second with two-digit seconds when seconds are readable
12,58
